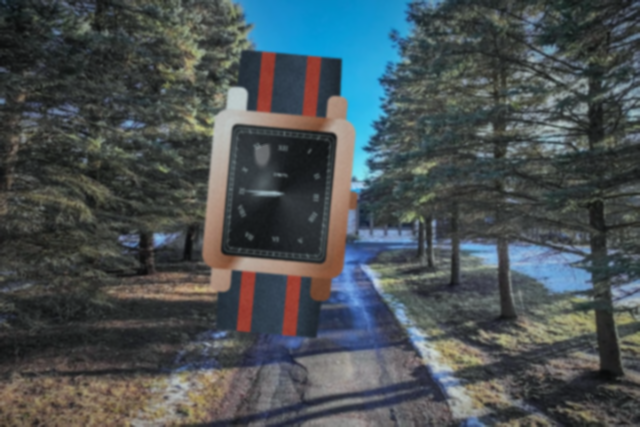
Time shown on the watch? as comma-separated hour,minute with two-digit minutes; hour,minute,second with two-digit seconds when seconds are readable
8,45
